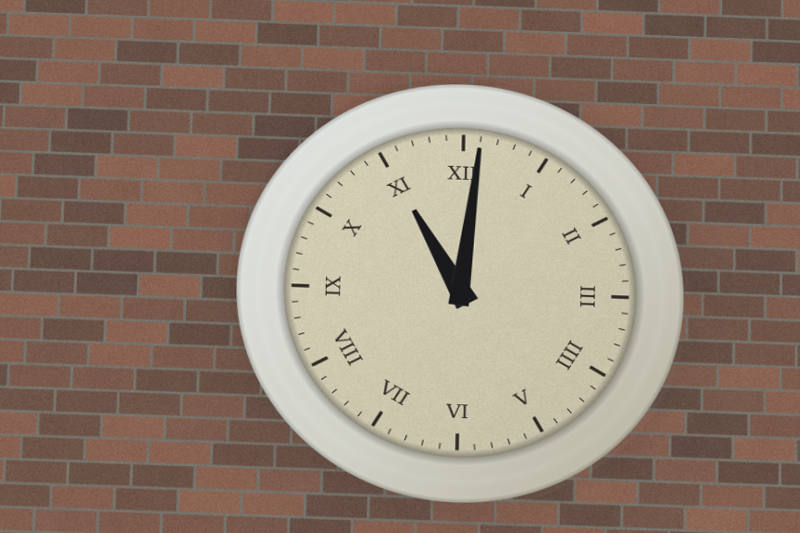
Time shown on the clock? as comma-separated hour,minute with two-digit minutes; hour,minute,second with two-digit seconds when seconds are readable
11,01
